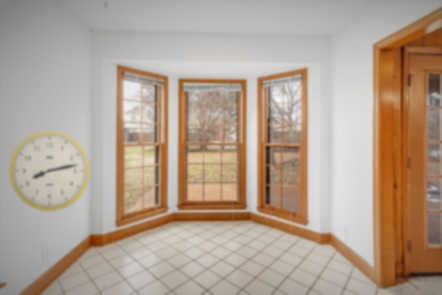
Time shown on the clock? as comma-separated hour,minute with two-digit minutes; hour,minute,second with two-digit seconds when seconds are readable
8,13
